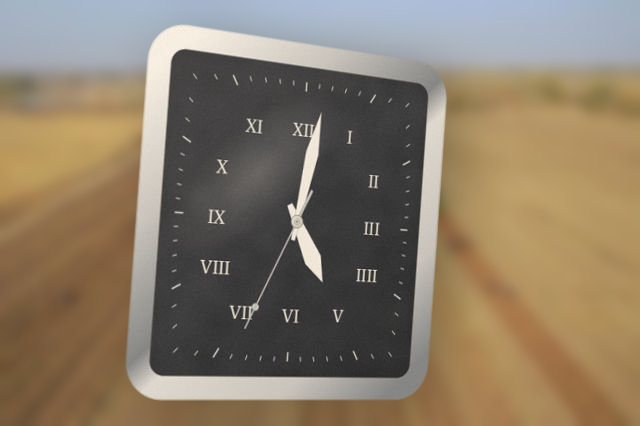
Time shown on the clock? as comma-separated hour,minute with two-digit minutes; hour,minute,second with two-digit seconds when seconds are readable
5,01,34
